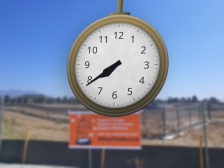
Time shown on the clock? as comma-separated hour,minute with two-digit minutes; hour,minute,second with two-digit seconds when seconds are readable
7,39
